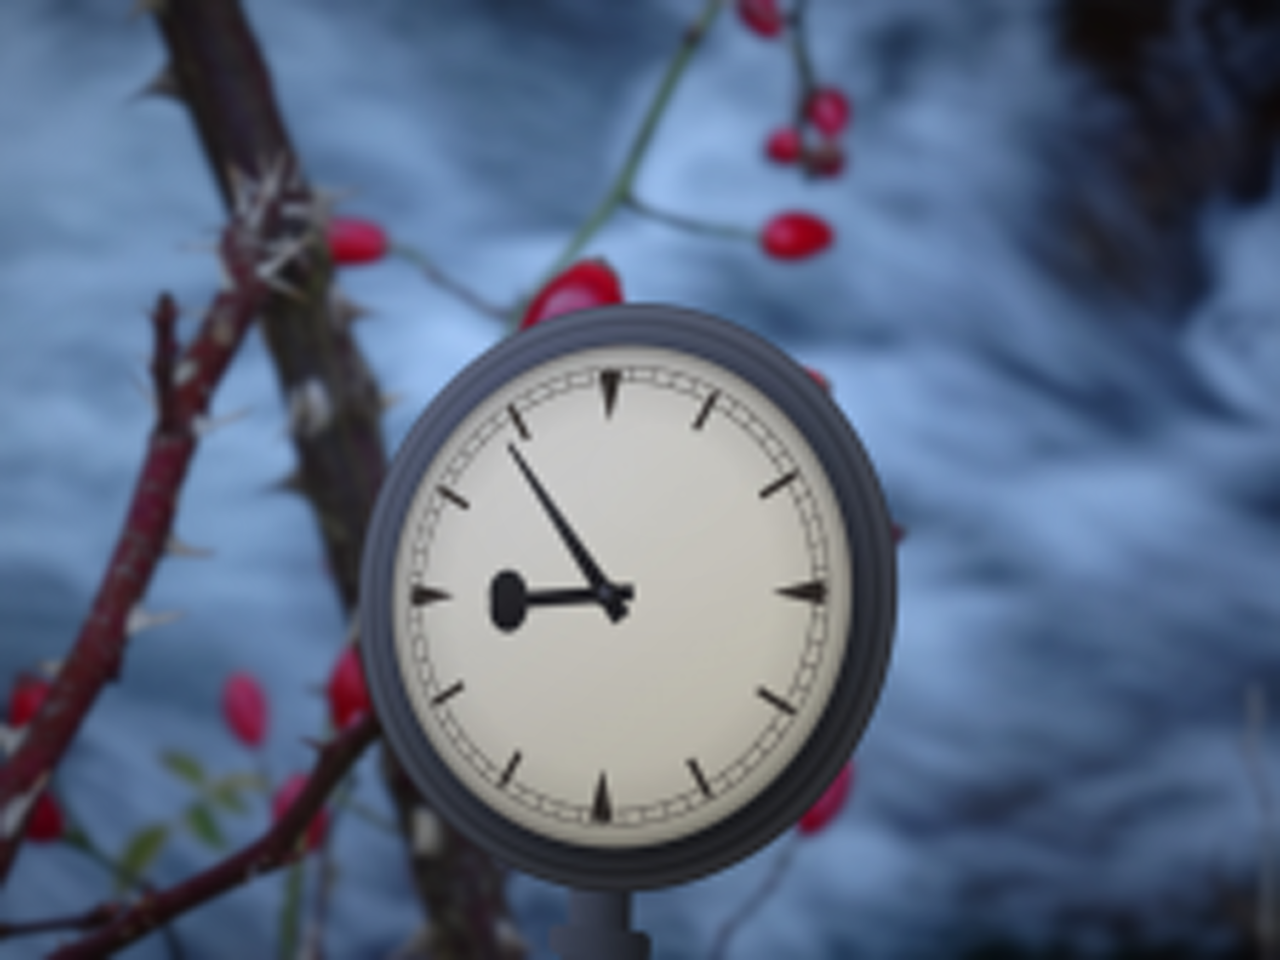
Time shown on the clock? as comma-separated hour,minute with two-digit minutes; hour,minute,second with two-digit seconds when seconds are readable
8,54
